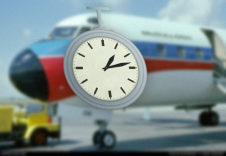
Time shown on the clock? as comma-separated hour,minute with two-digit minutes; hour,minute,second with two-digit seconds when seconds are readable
1,13
